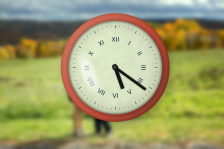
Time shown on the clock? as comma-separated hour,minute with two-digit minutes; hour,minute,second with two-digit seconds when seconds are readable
5,21
